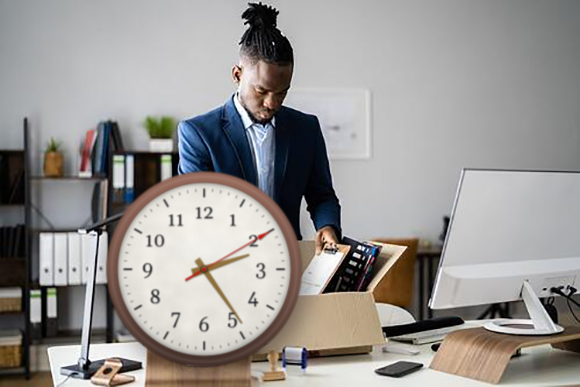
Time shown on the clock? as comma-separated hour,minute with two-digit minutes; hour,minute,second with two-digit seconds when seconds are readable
2,24,10
